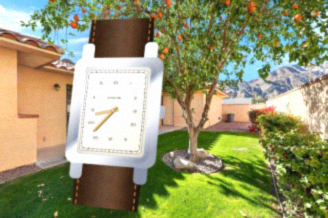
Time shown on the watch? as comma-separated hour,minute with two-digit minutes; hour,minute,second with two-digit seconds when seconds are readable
8,37
